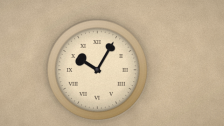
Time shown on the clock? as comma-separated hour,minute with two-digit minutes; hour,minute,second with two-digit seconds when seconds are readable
10,05
